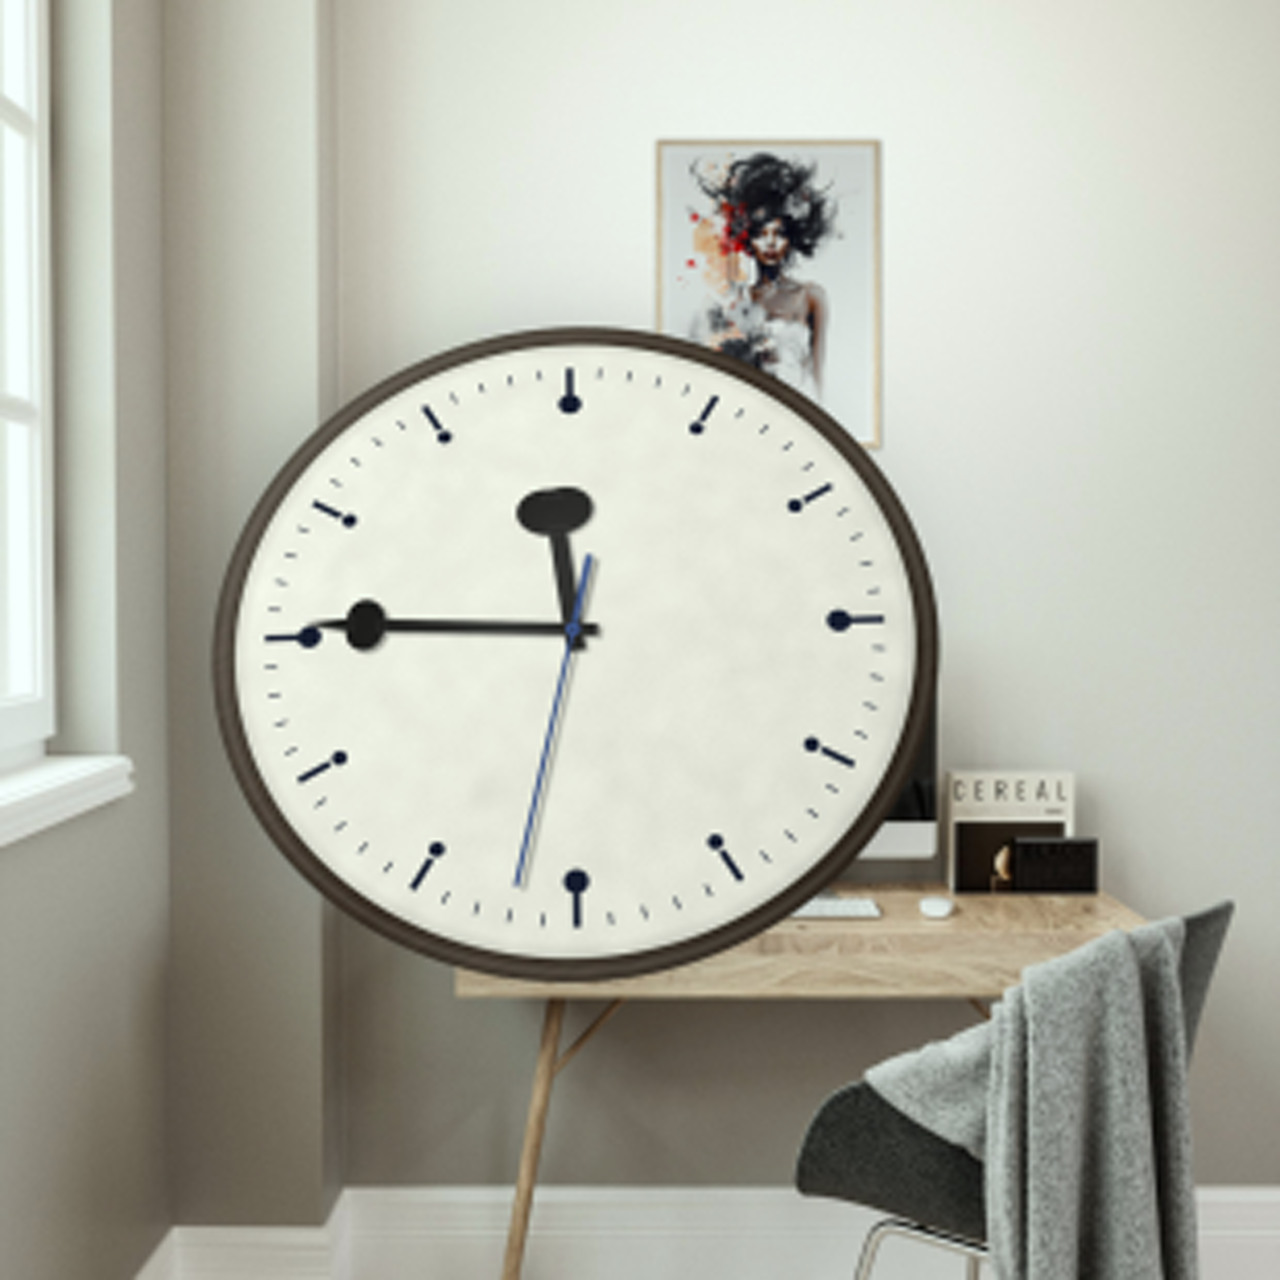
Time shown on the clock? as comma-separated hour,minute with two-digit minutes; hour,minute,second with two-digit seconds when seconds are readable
11,45,32
